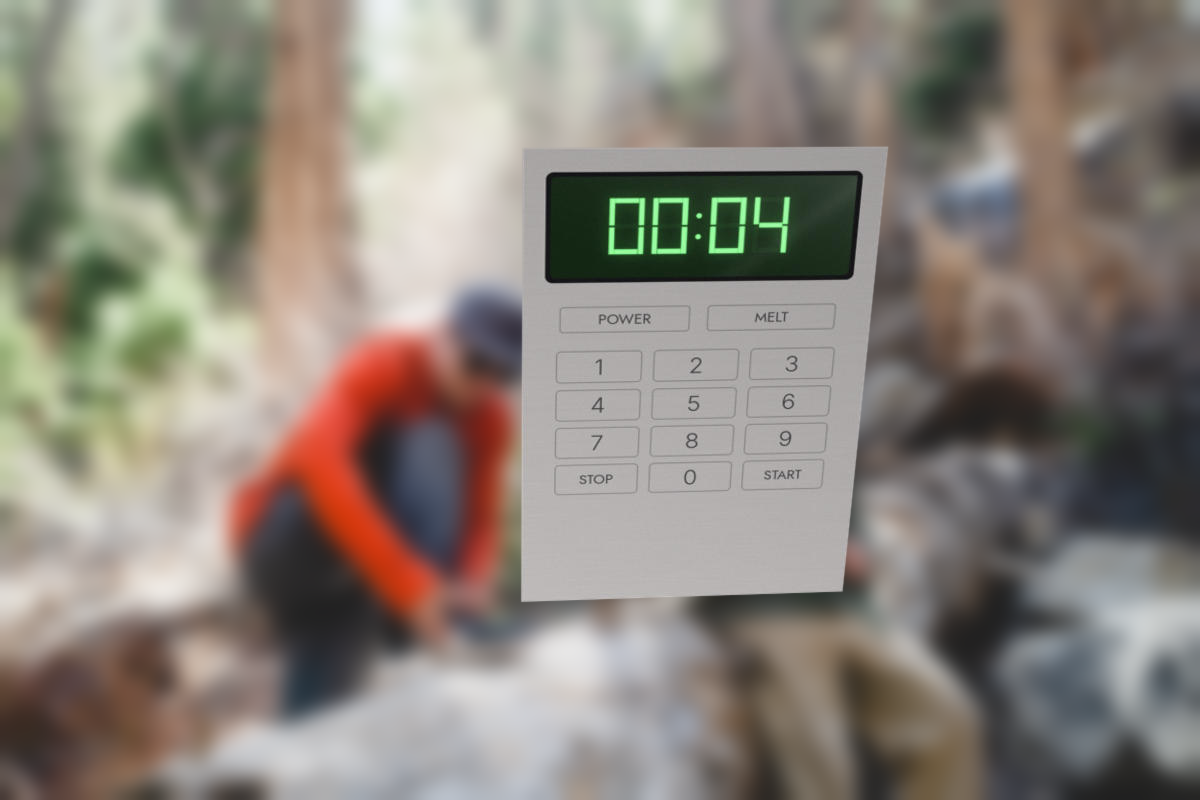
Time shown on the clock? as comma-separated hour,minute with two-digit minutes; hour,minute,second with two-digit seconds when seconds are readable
0,04
